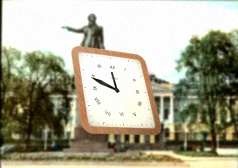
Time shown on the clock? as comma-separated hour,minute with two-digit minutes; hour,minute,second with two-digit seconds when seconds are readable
11,49
